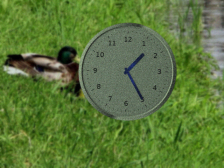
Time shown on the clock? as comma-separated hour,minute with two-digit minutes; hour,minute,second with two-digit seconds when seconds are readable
1,25
